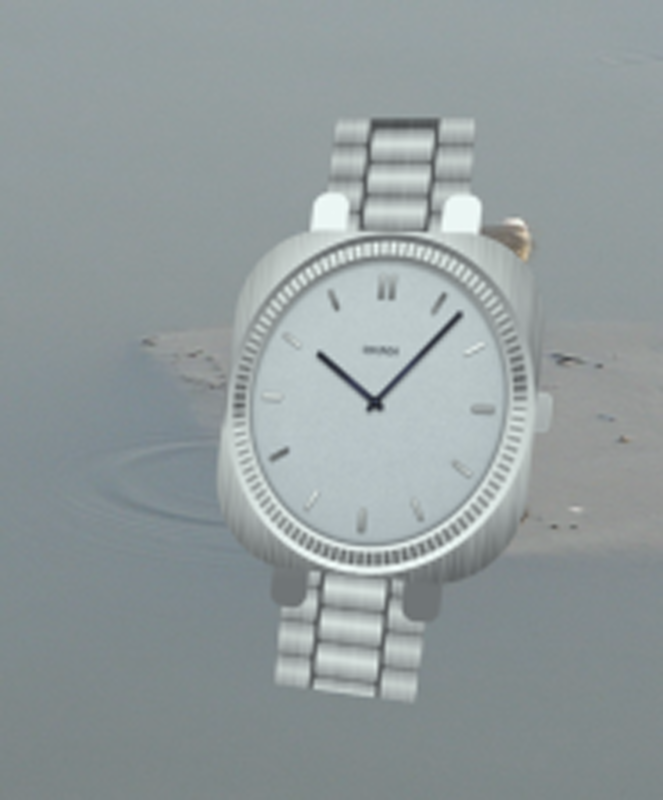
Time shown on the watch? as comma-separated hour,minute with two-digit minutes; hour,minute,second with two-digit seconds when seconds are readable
10,07
